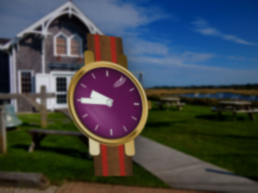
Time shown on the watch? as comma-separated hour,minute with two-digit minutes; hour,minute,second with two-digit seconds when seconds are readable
9,45
